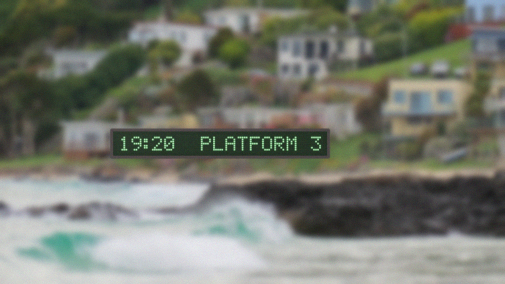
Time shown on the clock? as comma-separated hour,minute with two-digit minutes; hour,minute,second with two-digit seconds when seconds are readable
19,20
